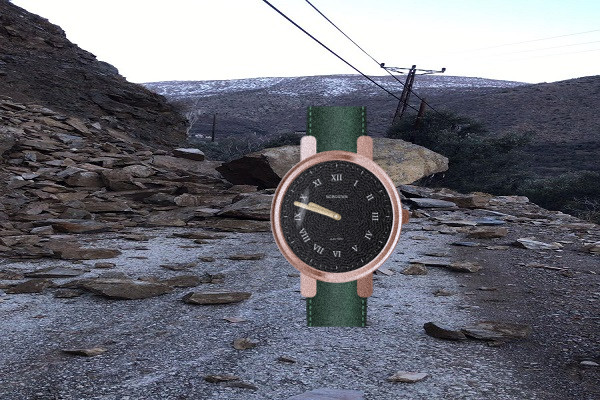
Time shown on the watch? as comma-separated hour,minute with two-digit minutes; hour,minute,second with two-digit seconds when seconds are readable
9,48
